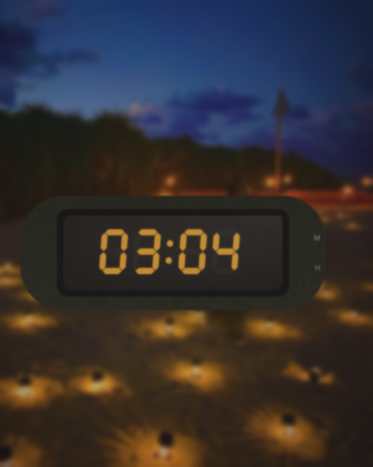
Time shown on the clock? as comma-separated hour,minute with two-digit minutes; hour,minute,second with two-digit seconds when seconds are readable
3,04
